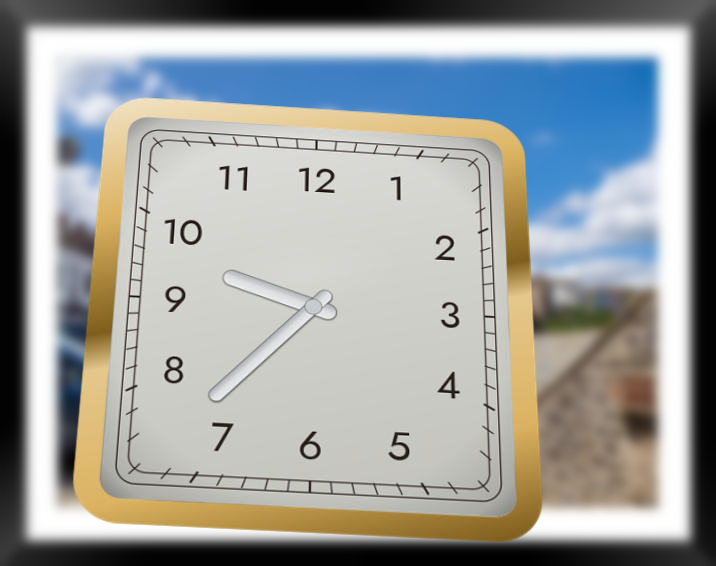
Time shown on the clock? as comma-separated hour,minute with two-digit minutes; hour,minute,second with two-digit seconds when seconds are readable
9,37
